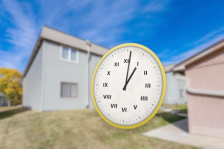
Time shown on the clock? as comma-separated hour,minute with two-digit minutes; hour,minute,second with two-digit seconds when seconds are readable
1,01
